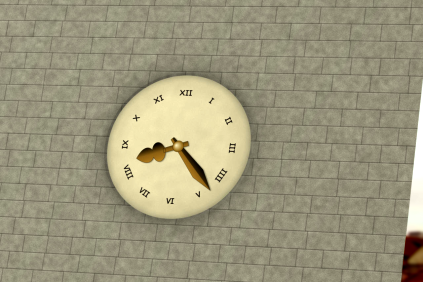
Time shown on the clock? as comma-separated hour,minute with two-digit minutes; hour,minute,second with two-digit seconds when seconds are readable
8,23
